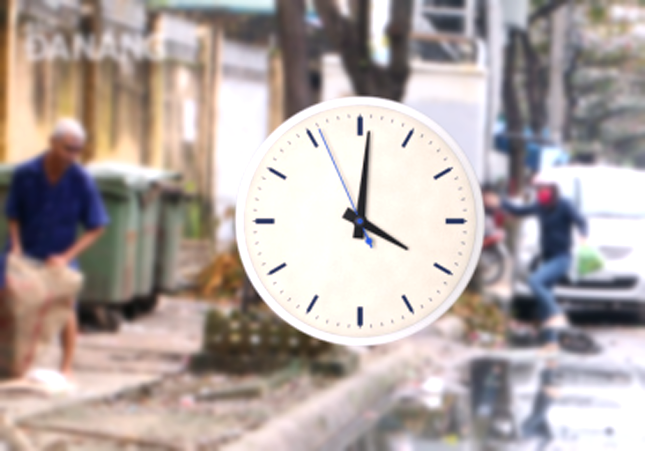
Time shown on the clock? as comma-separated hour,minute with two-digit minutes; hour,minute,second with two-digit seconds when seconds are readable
4,00,56
